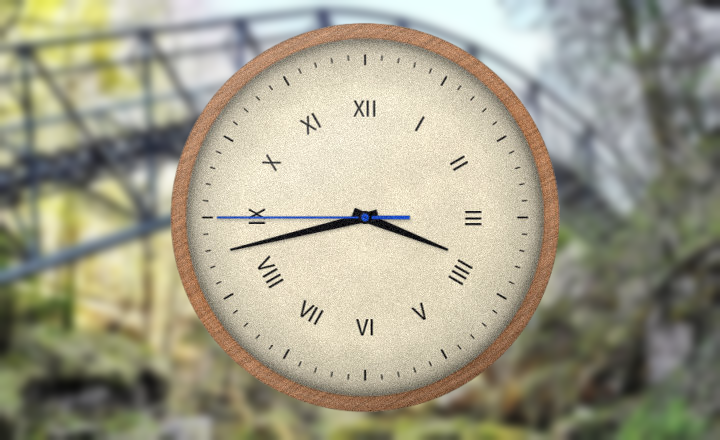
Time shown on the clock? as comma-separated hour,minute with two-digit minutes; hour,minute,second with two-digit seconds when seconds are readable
3,42,45
